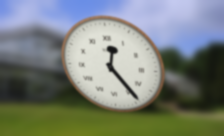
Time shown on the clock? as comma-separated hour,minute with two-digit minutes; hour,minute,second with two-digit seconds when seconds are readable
12,24
